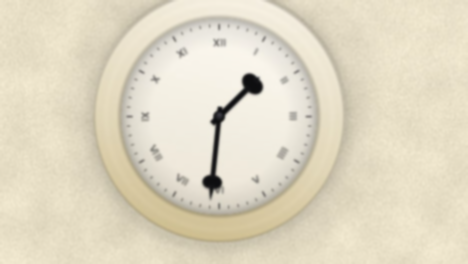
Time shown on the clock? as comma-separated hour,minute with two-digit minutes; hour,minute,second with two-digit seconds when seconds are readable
1,31
